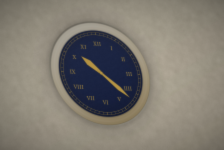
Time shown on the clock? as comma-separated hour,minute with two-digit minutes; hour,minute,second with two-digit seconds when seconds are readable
10,22
